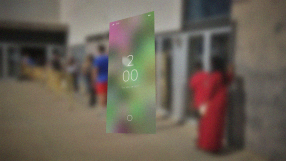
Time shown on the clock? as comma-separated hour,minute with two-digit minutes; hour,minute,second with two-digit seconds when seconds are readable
2,00
